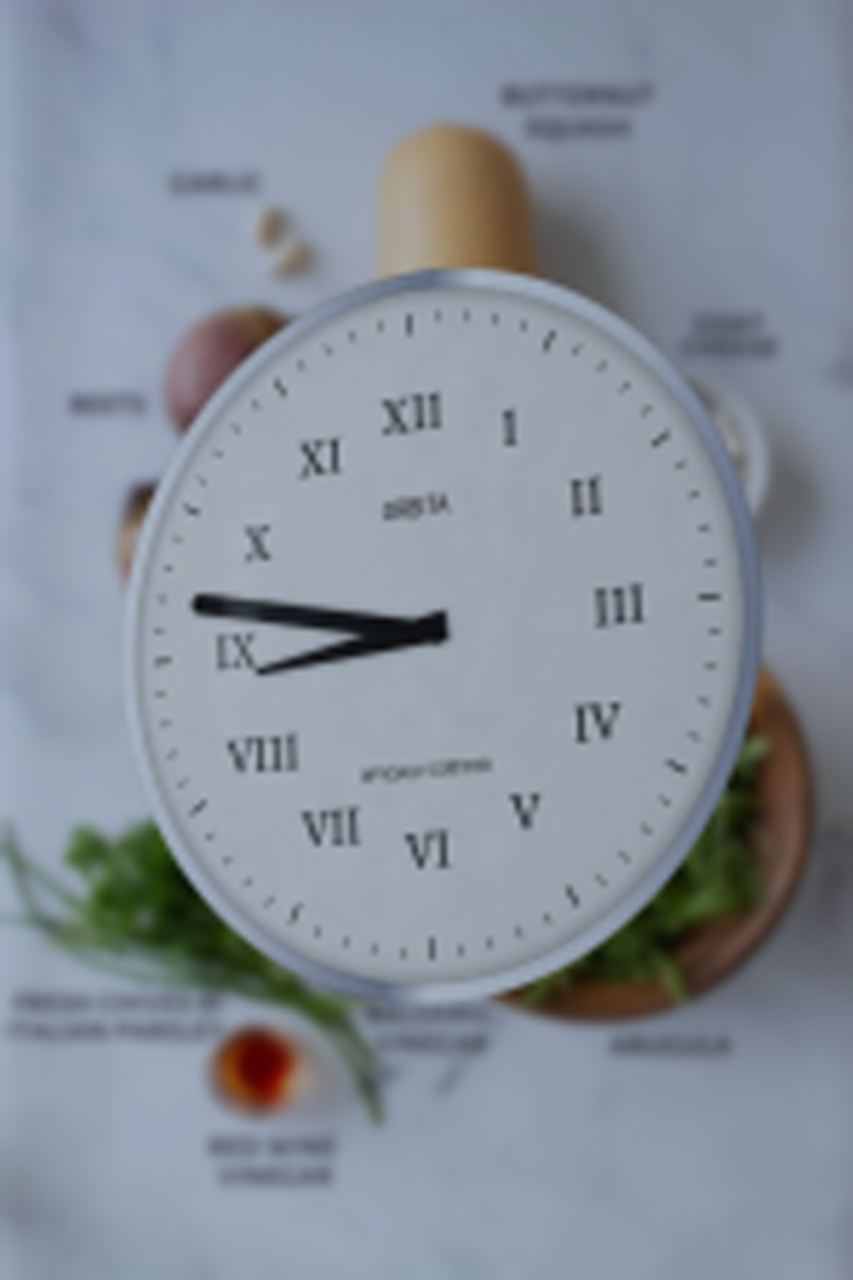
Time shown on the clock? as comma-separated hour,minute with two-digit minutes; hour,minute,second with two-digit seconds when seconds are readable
8,47
